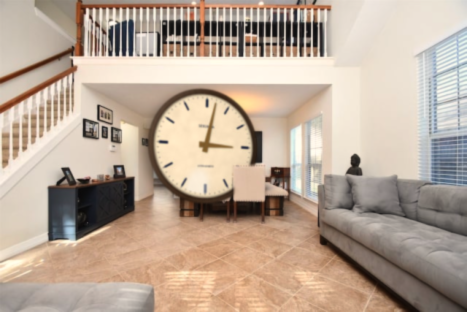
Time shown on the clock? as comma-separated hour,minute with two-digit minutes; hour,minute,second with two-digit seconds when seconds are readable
3,02
